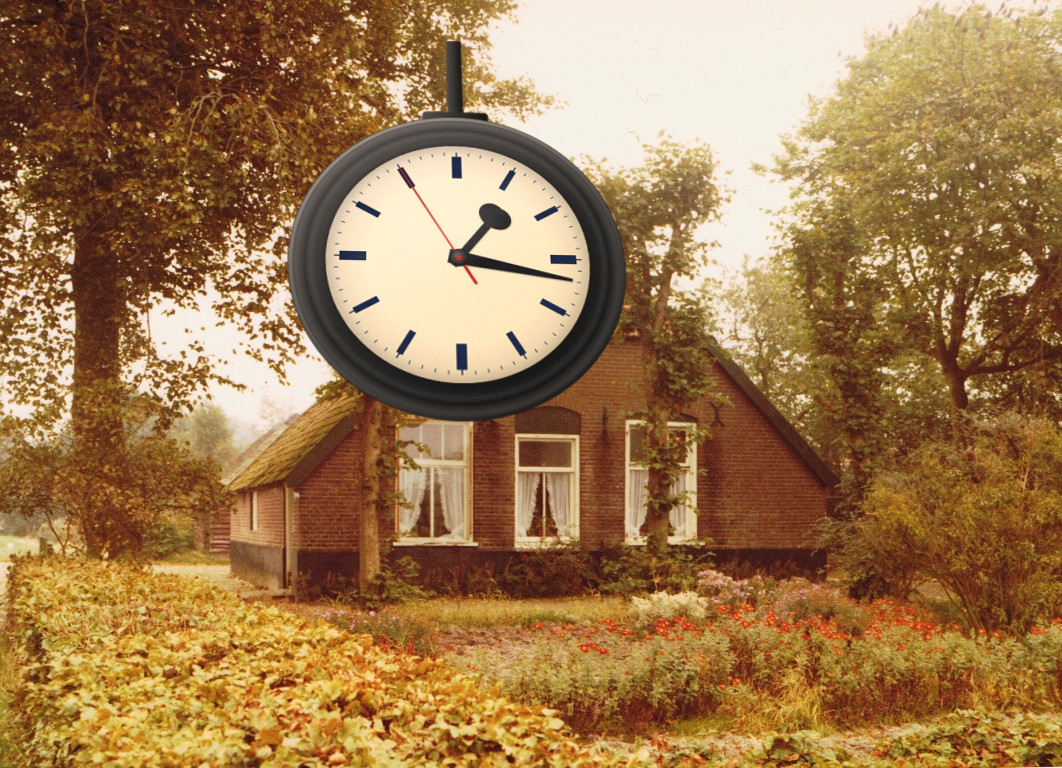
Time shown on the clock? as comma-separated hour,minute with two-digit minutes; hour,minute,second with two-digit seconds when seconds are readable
1,16,55
